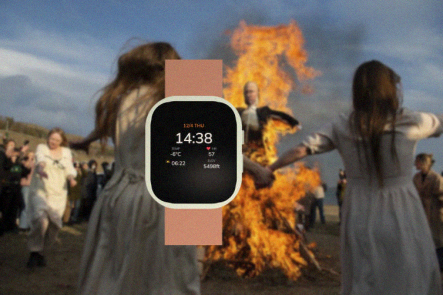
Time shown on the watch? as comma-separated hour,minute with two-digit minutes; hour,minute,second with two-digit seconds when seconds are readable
14,38
